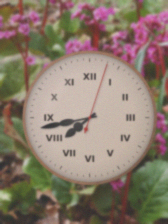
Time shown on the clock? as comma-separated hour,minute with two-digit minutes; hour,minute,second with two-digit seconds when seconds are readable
7,43,03
